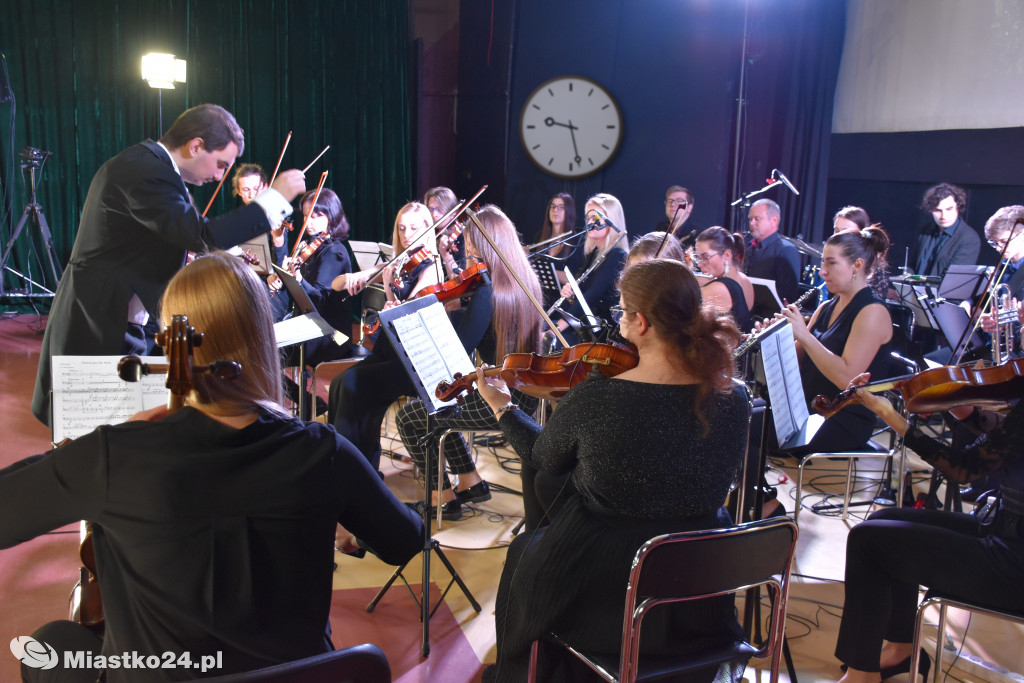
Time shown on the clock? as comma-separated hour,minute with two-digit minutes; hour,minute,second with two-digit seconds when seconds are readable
9,28
